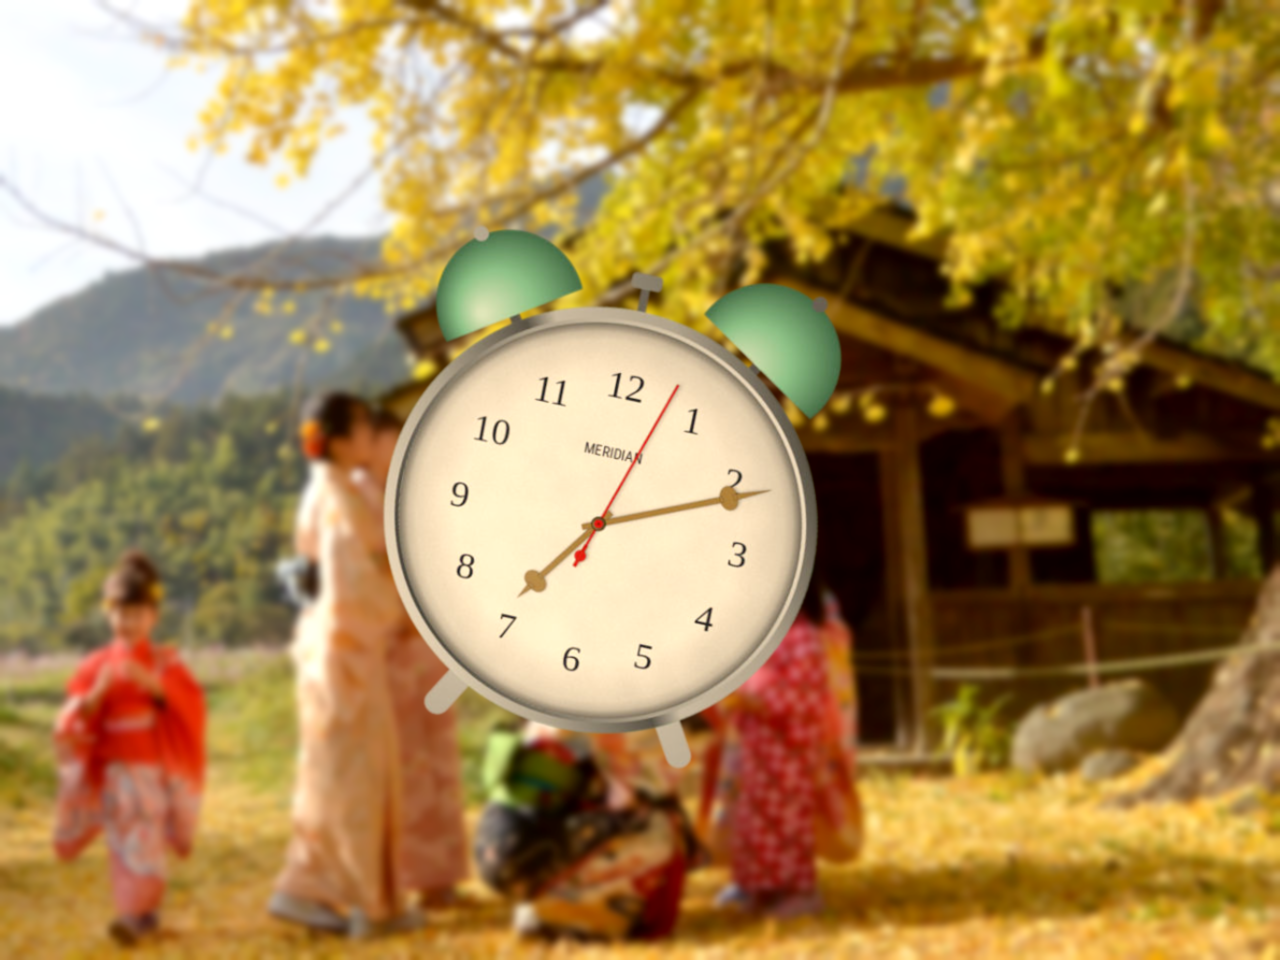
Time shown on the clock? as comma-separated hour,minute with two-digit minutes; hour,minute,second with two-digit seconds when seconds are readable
7,11,03
